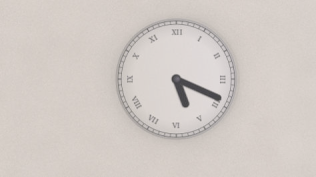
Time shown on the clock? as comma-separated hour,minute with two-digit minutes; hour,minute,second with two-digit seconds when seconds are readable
5,19
